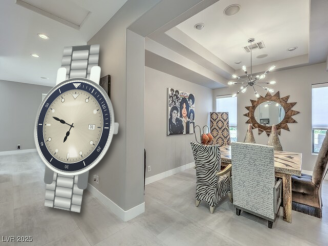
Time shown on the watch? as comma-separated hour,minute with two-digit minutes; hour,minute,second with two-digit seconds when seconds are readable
6,48
